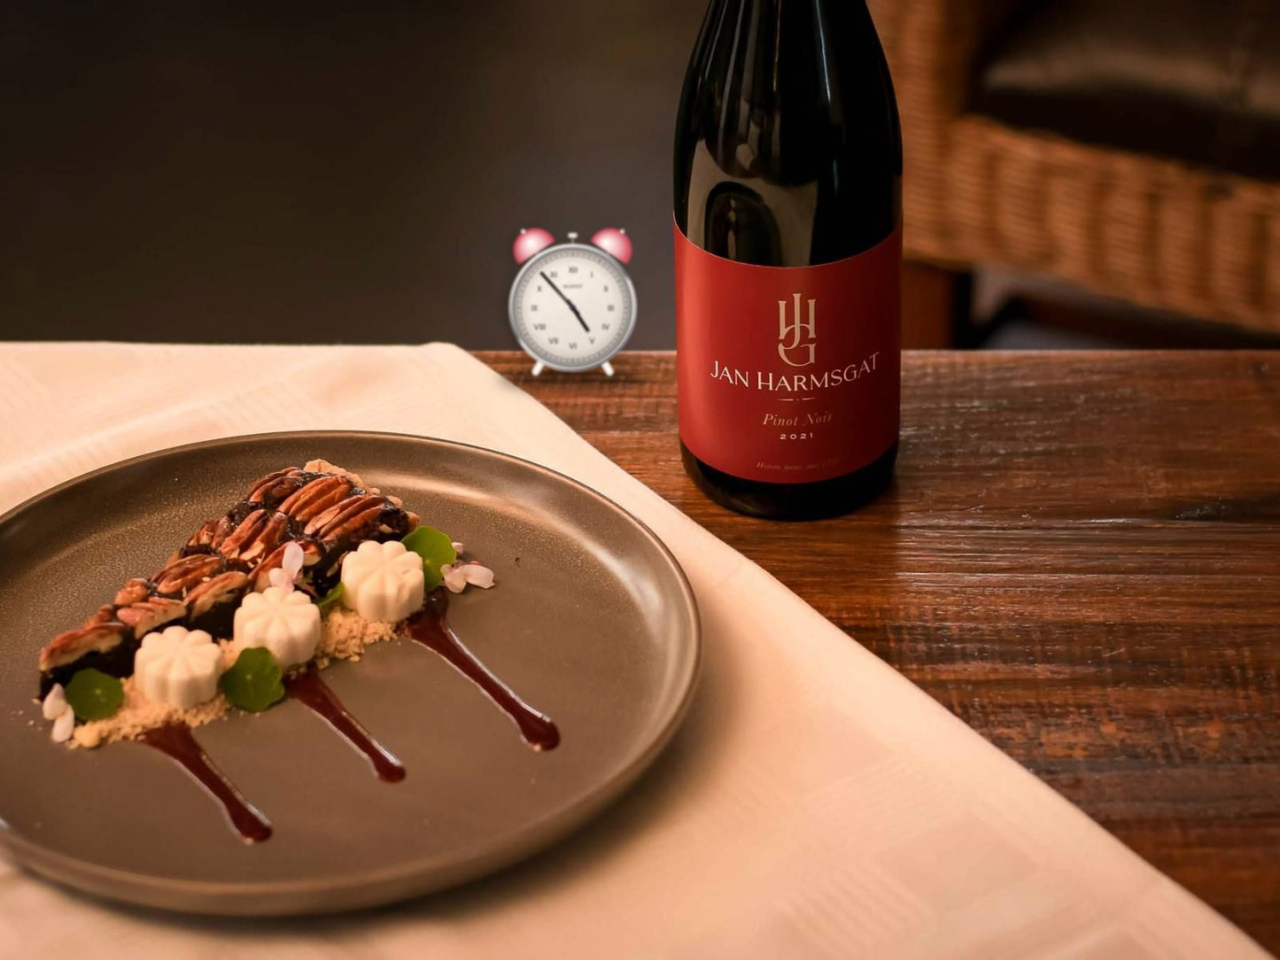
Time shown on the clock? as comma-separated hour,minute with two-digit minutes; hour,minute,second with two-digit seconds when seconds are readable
4,53
